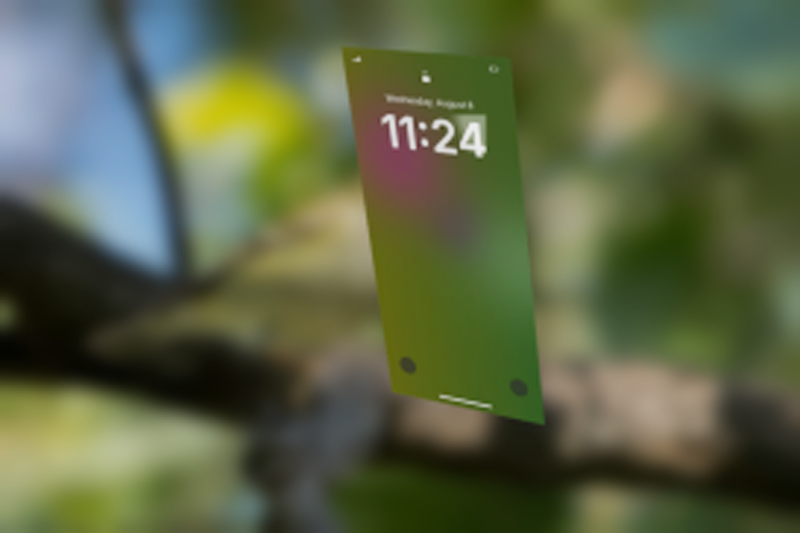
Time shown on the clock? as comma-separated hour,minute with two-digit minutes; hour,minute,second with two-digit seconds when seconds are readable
11,24
